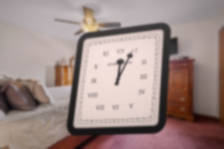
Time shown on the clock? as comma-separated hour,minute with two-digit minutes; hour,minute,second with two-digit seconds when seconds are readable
12,04
